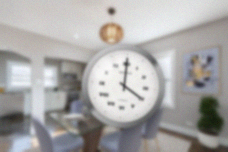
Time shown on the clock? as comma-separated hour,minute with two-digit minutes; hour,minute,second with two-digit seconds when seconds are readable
4,00
